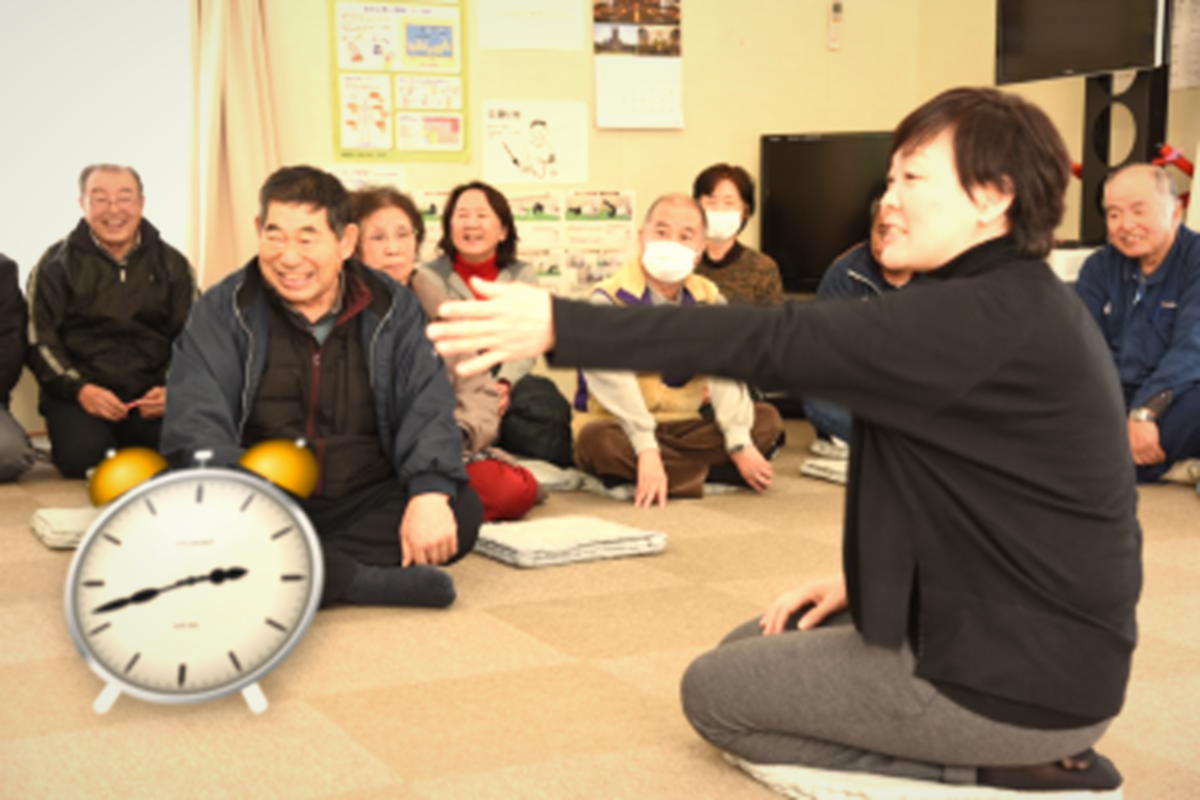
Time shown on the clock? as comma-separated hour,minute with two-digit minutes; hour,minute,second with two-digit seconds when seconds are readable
2,42
